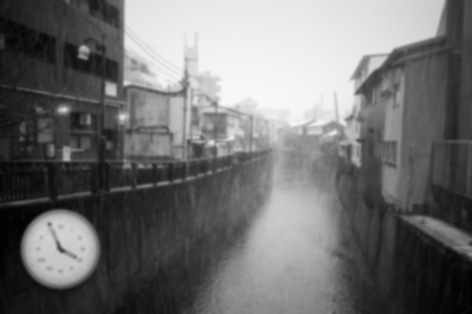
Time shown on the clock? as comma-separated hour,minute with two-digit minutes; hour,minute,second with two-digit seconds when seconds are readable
3,56
